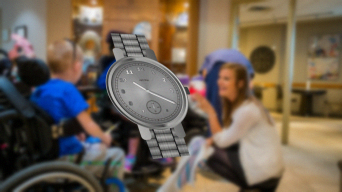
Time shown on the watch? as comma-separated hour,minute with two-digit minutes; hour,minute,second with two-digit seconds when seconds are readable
10,20
